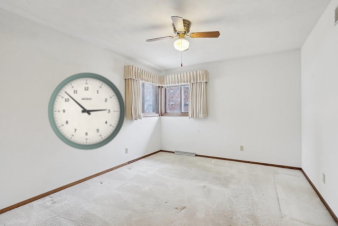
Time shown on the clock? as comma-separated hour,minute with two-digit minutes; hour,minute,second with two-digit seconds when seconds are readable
2,52
